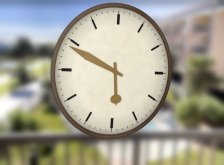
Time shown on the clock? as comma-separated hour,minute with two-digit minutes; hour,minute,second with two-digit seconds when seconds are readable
5,49
